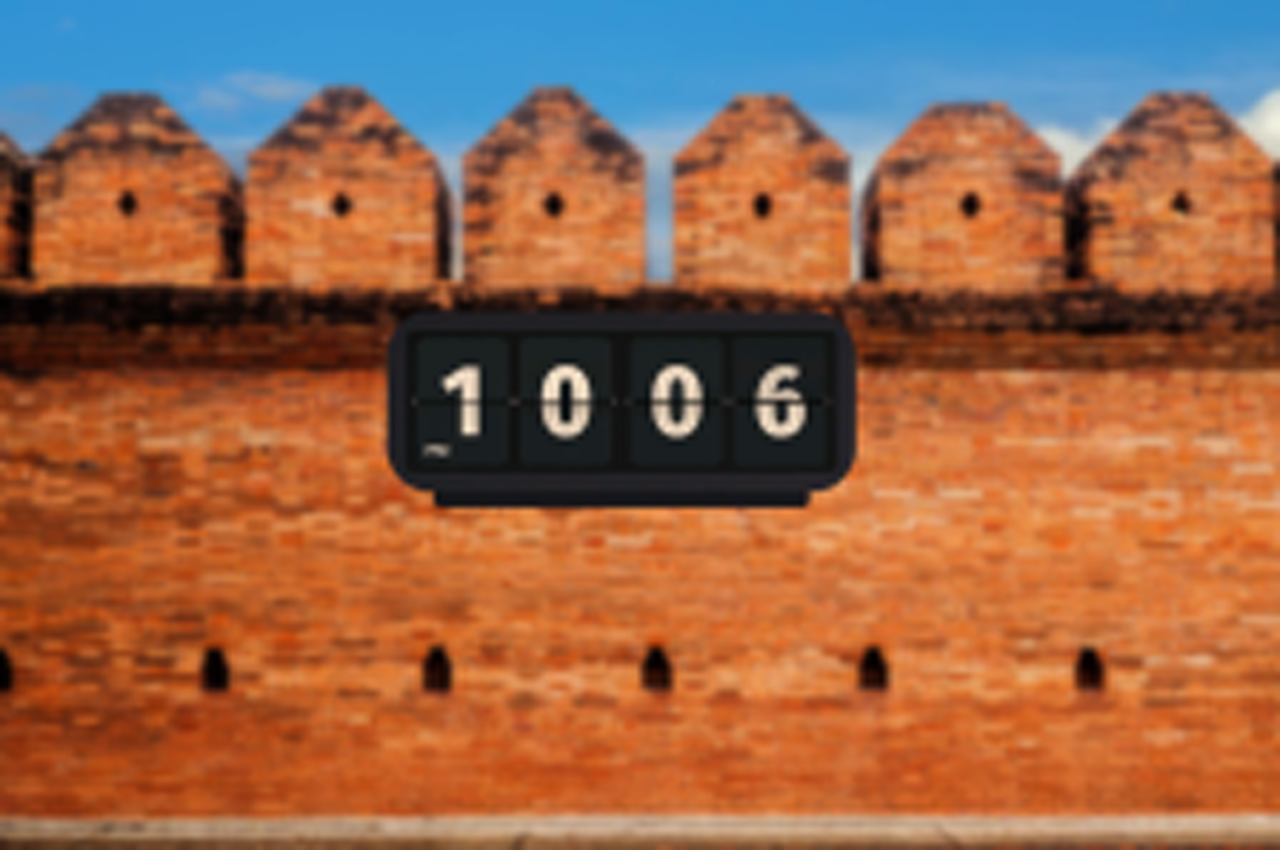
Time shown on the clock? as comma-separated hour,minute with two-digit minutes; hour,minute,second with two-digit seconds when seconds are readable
10,06
